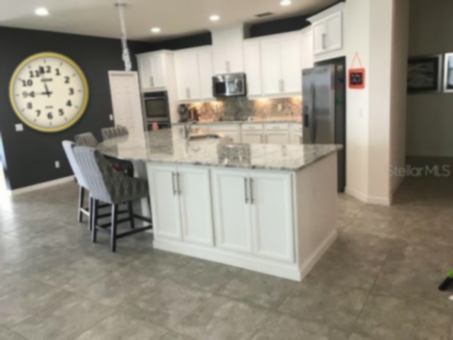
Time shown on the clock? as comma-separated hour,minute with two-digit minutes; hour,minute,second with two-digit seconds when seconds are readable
8,58
